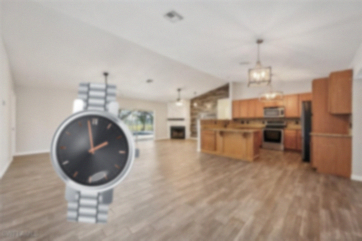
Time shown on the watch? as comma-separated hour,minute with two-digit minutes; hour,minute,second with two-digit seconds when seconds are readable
1,58
